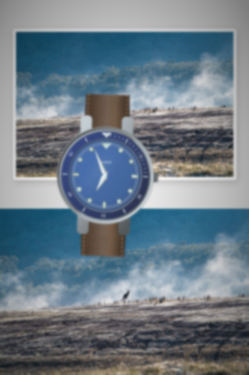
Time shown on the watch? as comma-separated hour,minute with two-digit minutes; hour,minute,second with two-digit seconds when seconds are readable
6,56
